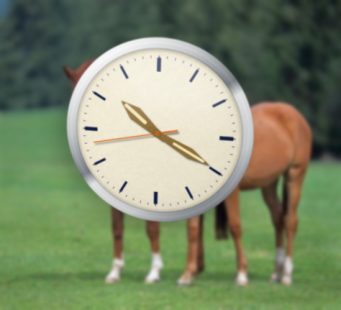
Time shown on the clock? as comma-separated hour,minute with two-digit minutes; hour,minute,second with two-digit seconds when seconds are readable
10,19,43
